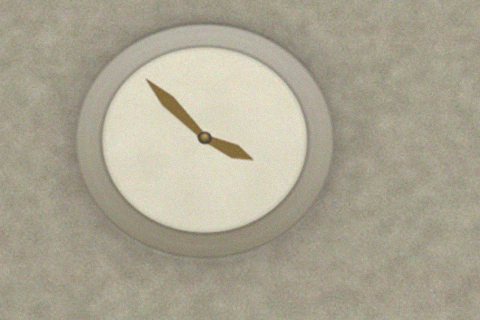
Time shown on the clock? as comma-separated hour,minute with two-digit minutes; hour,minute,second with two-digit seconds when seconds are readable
3,53
